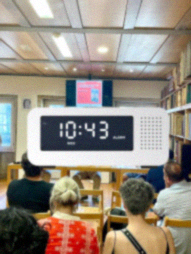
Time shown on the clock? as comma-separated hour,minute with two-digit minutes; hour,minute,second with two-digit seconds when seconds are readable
10,43
